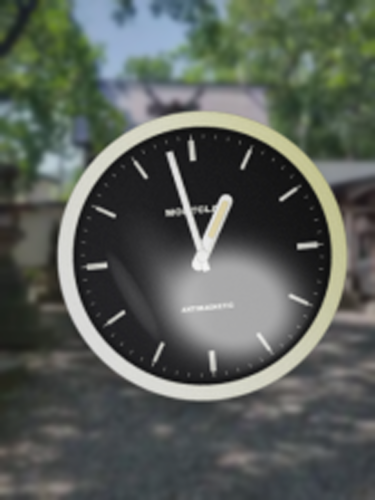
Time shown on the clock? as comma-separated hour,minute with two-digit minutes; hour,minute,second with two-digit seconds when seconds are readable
12,58
